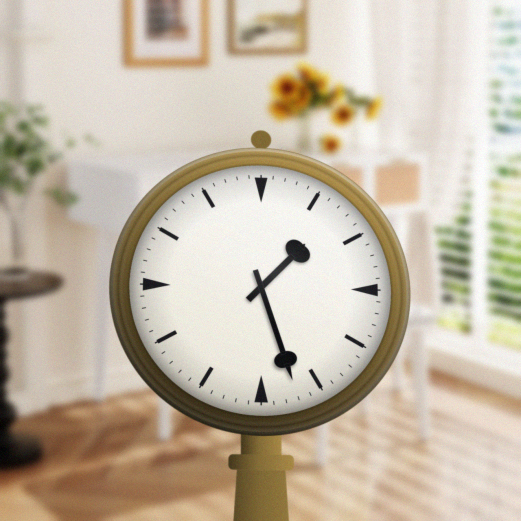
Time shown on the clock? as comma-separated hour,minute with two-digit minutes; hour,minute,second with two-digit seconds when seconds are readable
1,27
